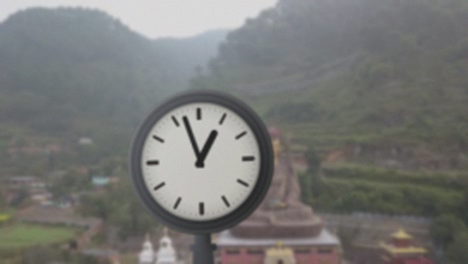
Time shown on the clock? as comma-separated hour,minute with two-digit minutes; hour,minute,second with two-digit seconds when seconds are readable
12,57
